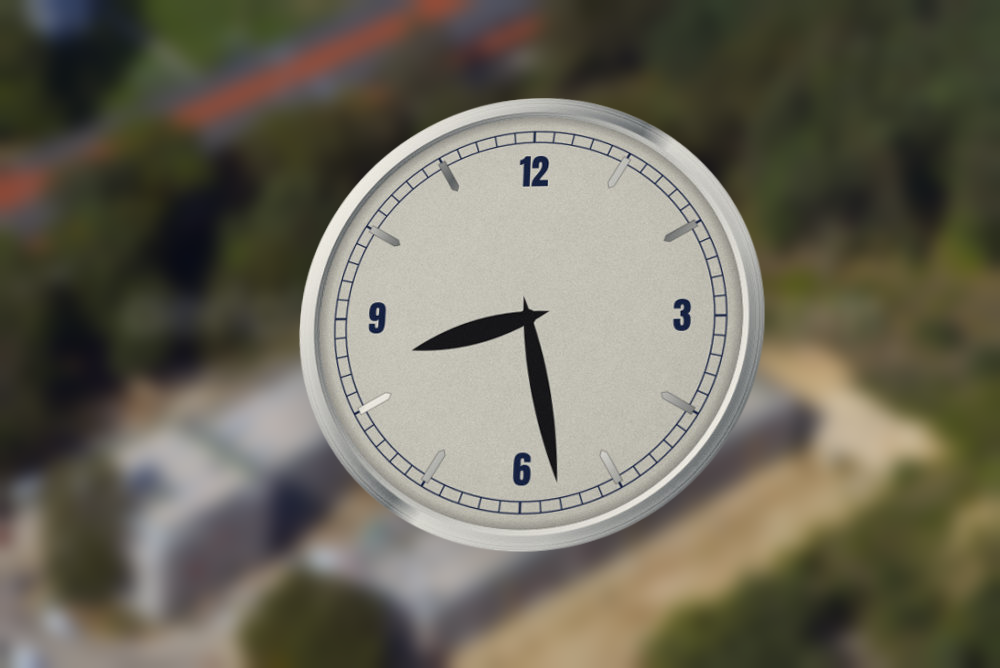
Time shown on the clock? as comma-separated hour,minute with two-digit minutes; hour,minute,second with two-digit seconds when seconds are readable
8,28
